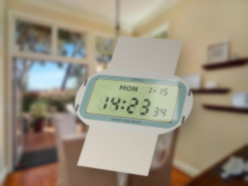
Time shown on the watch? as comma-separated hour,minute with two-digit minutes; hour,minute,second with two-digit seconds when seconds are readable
14,23,34
